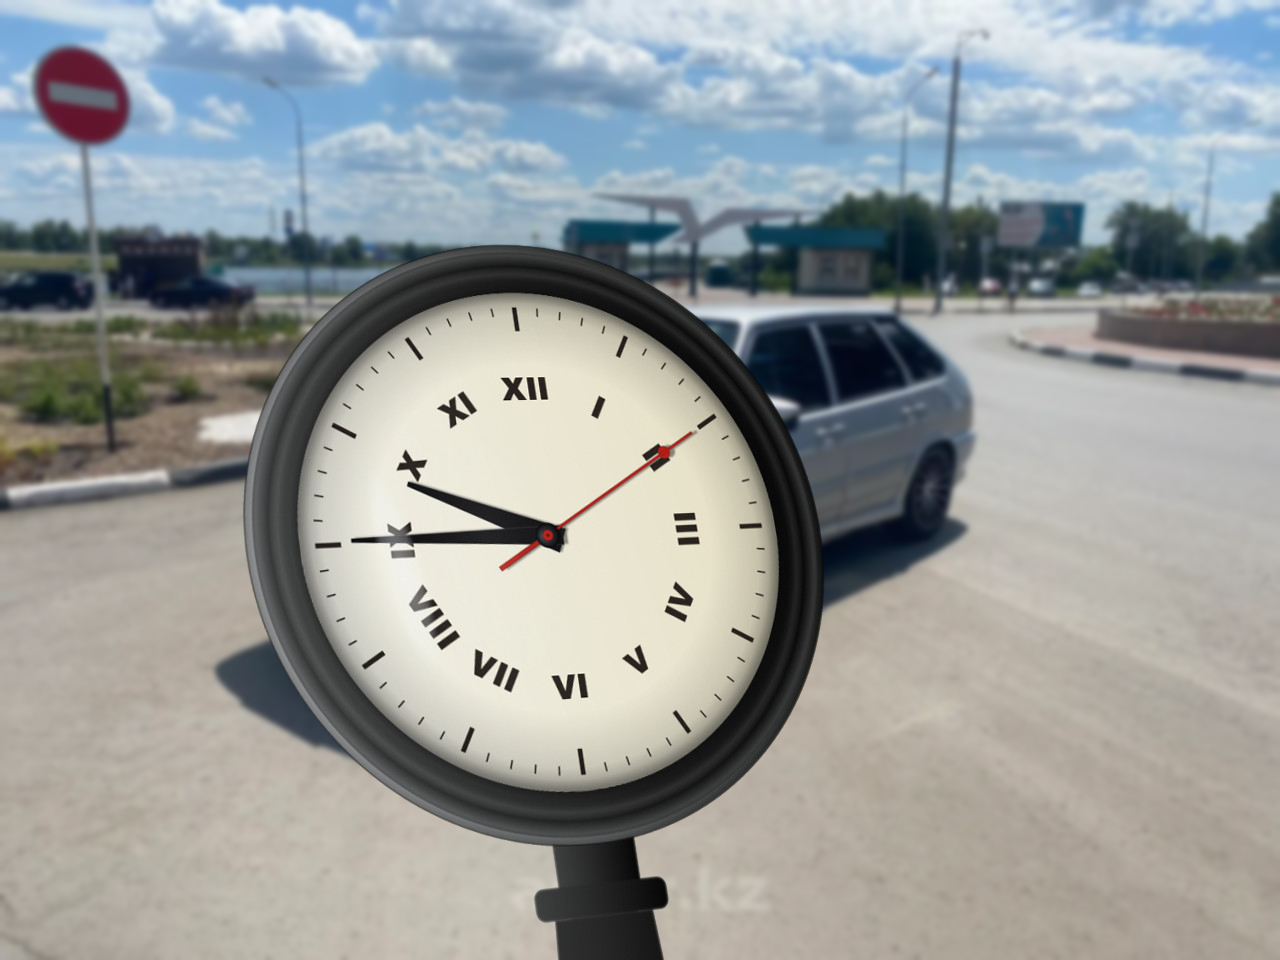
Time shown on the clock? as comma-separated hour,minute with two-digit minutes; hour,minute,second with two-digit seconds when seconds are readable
9,45,10
